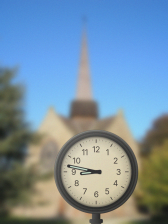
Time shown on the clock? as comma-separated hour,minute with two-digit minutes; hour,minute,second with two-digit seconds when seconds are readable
8,47
